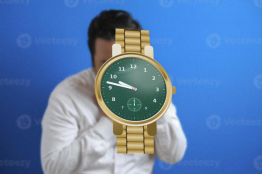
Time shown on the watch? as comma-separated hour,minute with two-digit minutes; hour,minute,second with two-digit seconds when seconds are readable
9,47
